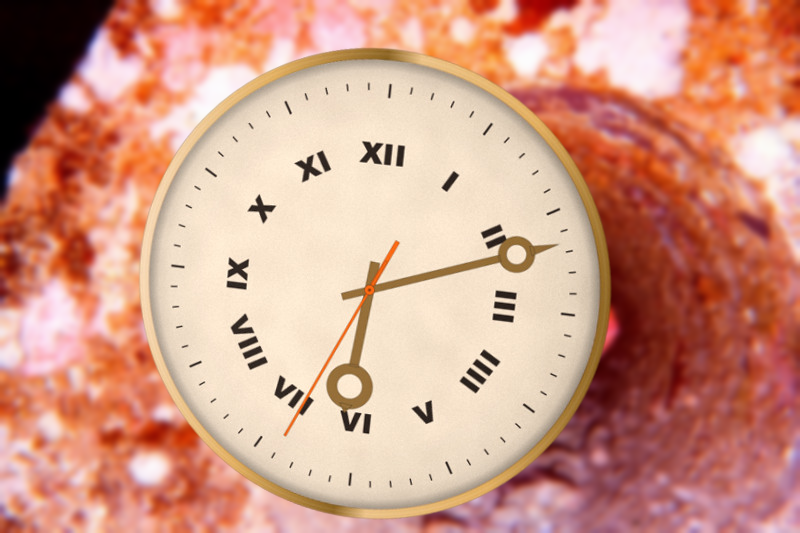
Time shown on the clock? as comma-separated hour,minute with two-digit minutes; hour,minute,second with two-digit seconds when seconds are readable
6,11,34
